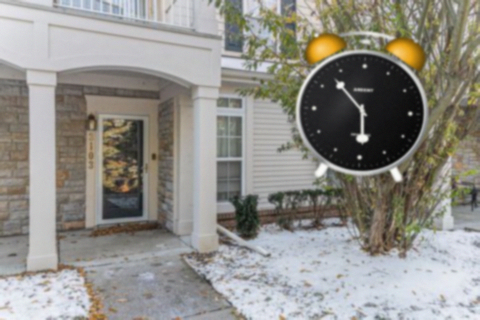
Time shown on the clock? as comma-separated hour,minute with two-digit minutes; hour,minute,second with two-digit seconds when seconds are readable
5,53
